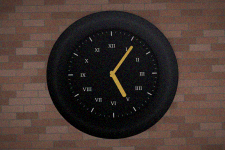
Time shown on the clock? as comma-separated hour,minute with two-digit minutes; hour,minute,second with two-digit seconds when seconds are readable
5,06
